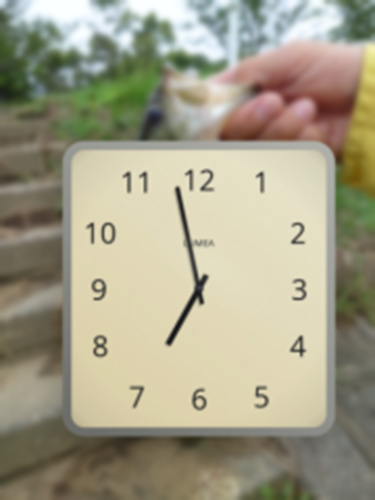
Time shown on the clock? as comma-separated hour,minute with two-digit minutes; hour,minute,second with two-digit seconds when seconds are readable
6,58
